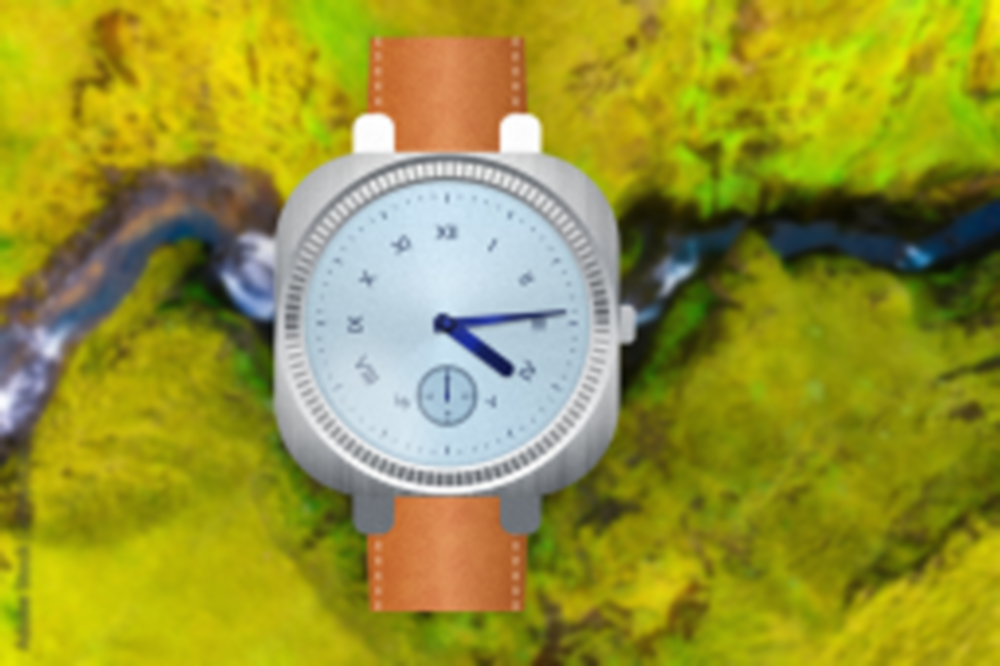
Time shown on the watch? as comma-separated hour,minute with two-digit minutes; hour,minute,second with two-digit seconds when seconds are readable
4,14
